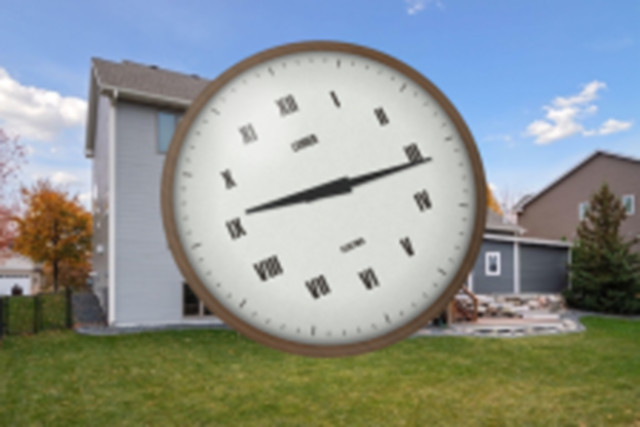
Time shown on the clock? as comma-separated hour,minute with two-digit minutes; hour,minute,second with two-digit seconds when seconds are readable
9,16
